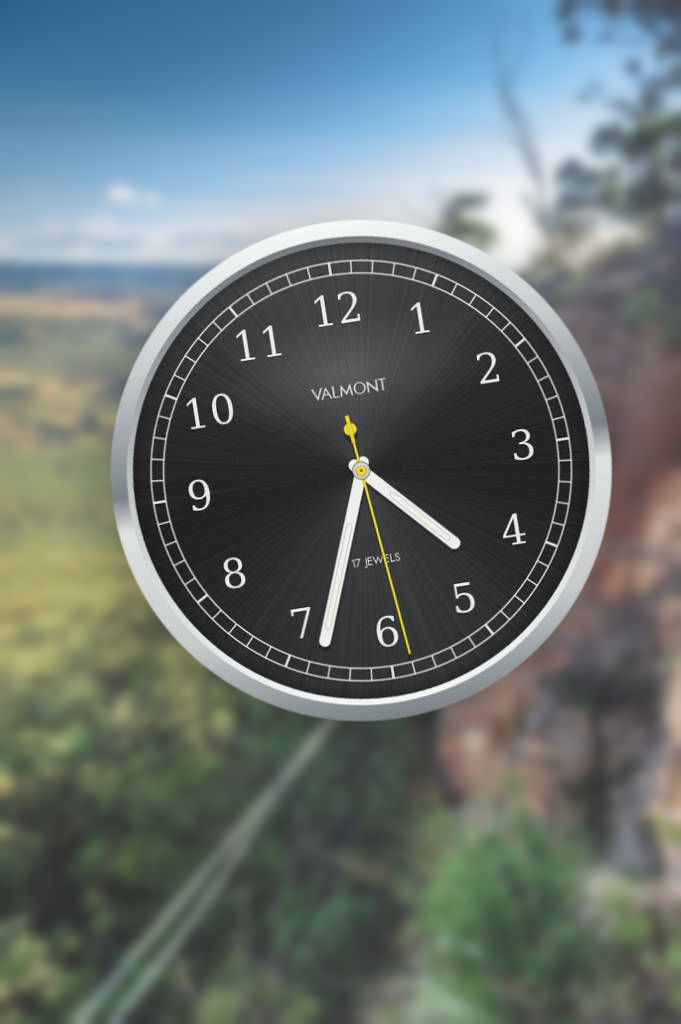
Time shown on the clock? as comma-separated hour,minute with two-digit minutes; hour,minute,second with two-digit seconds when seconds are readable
4,33,29
